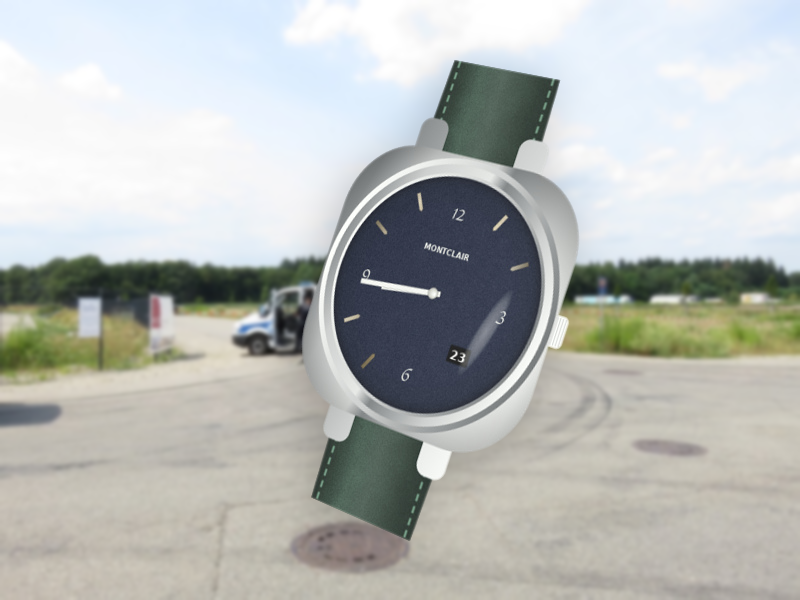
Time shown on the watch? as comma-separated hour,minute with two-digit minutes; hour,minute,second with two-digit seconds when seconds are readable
8,44
